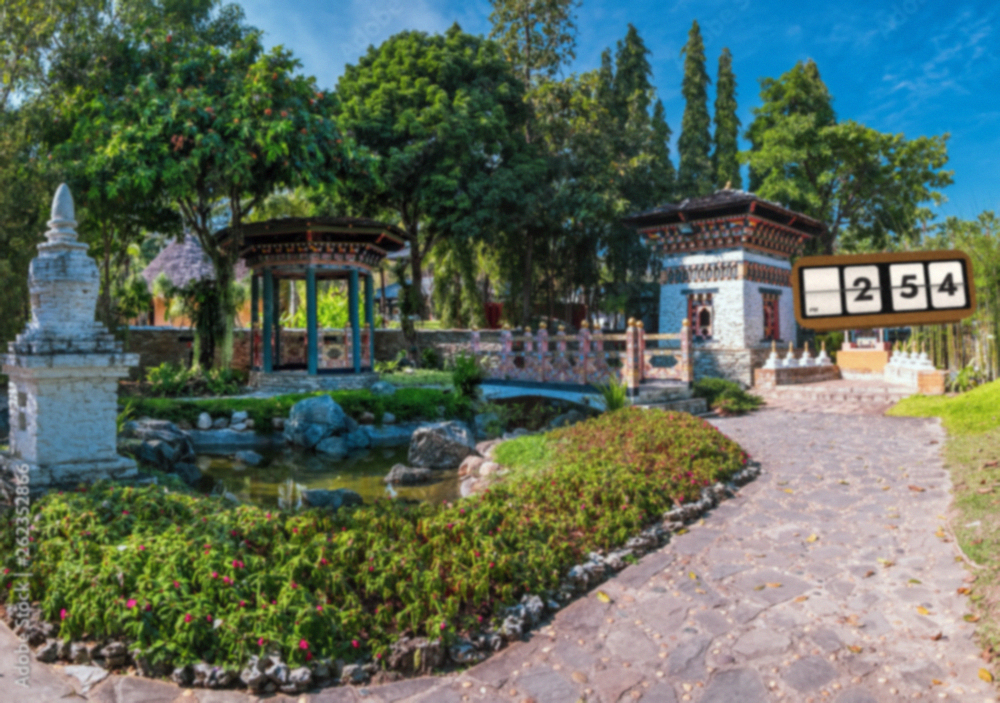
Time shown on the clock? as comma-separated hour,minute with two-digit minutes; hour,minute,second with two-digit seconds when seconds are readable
2,54
